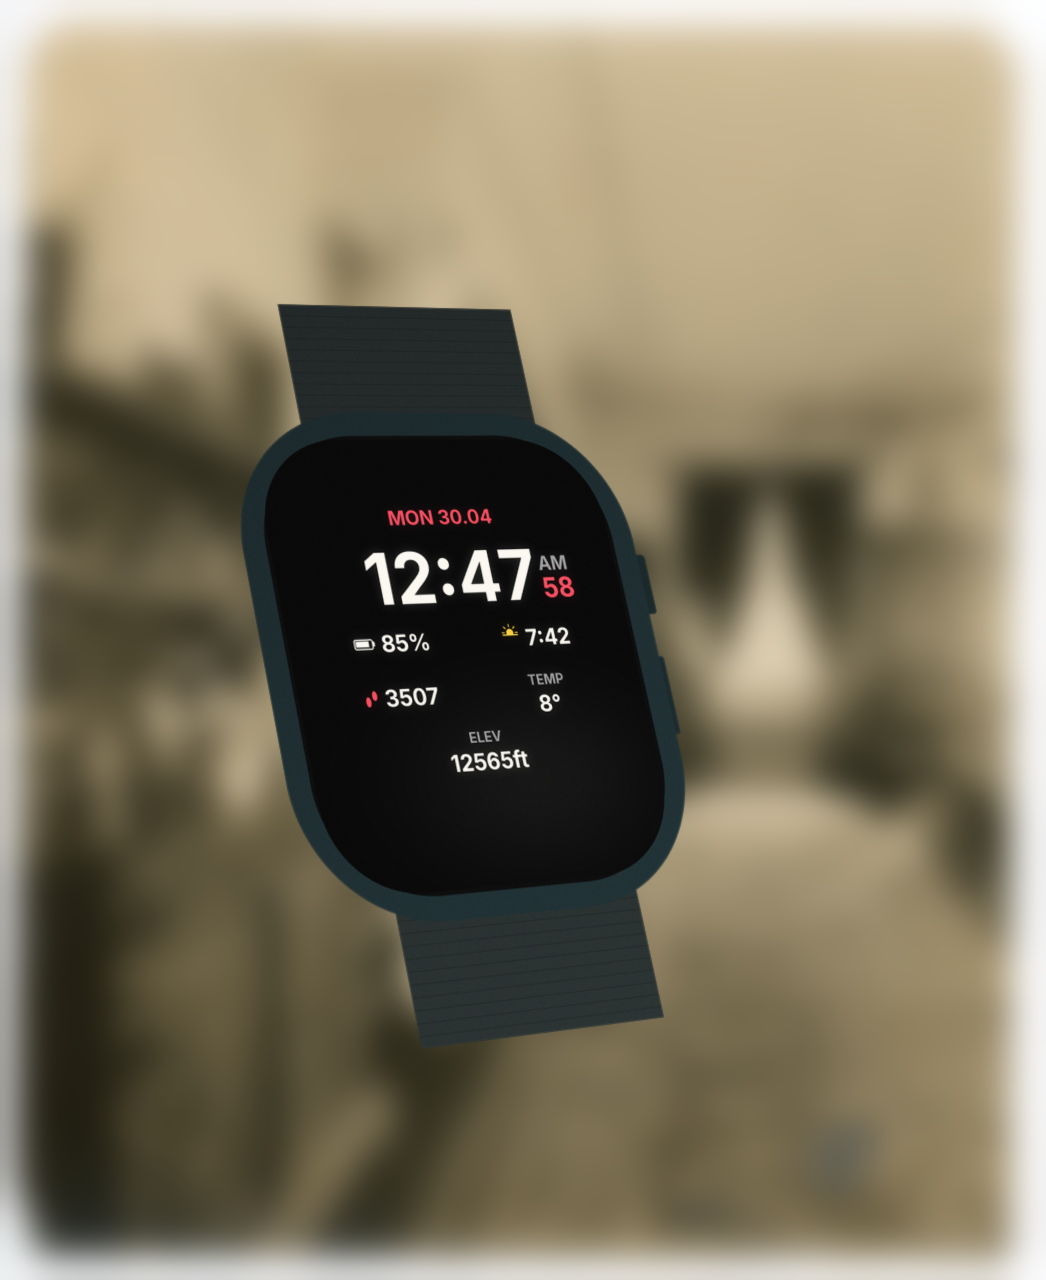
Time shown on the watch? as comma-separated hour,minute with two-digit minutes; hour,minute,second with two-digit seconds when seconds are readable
12,47,58
